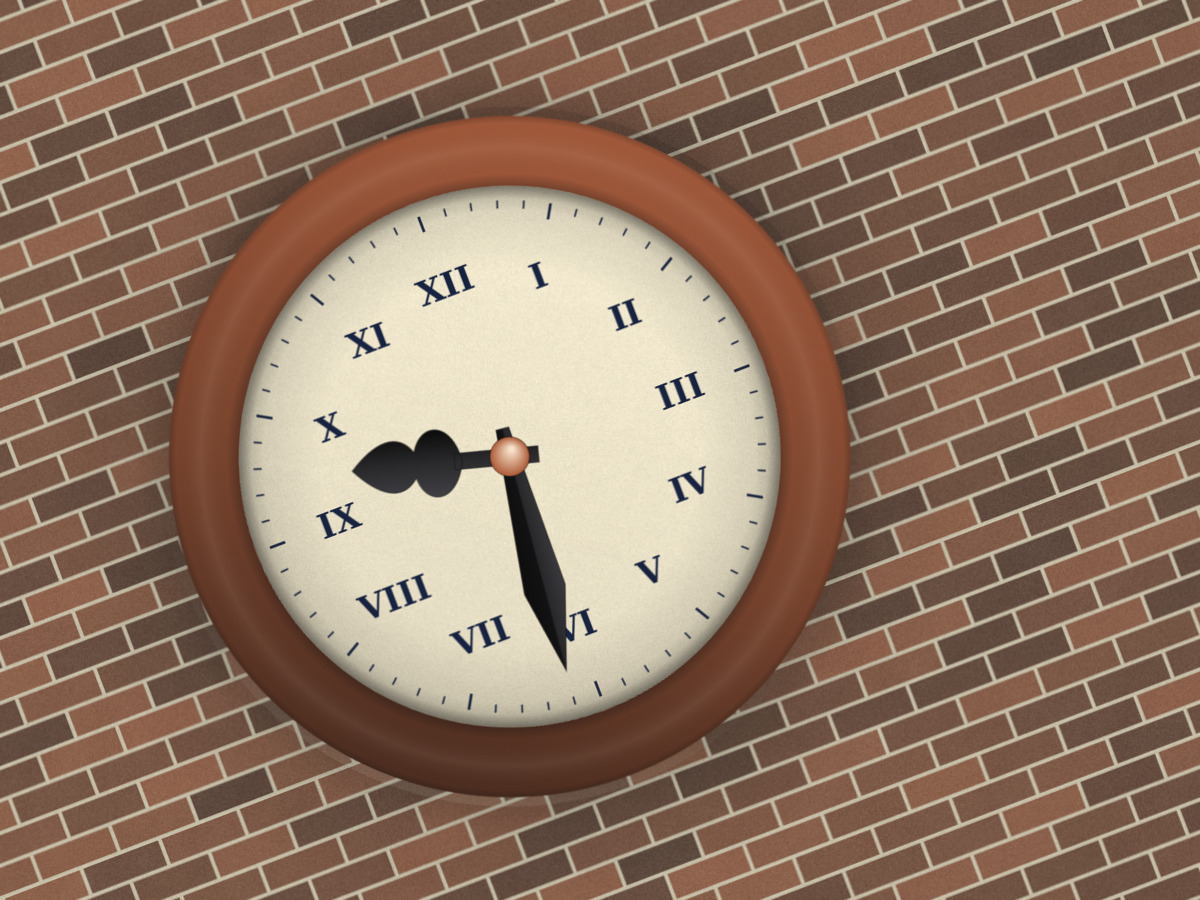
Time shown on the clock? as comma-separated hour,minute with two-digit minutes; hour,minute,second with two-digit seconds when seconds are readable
9,31
